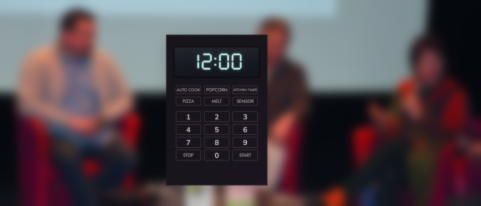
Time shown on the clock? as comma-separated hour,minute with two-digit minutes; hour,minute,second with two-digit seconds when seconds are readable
12,00
